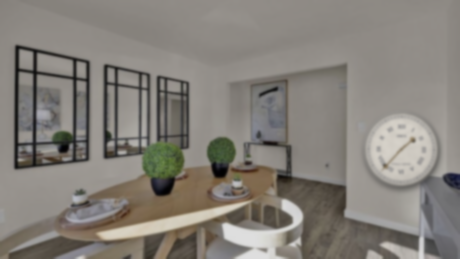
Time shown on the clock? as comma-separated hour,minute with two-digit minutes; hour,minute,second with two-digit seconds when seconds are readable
1,37
